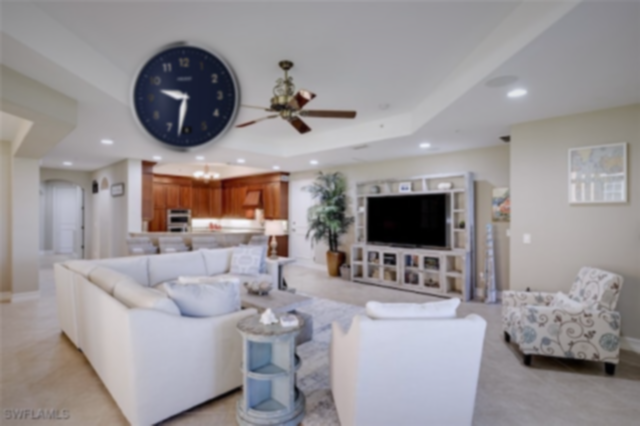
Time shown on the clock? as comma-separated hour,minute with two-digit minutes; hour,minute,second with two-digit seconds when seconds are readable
9,32
